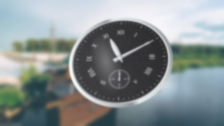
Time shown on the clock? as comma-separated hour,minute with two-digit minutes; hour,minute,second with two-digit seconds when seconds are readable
11,10
